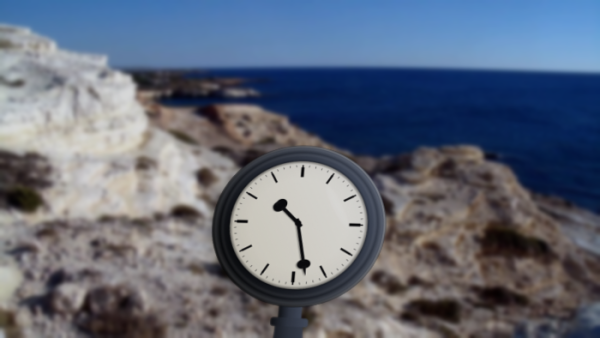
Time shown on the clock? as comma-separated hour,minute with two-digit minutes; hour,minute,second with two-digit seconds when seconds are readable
10,28
